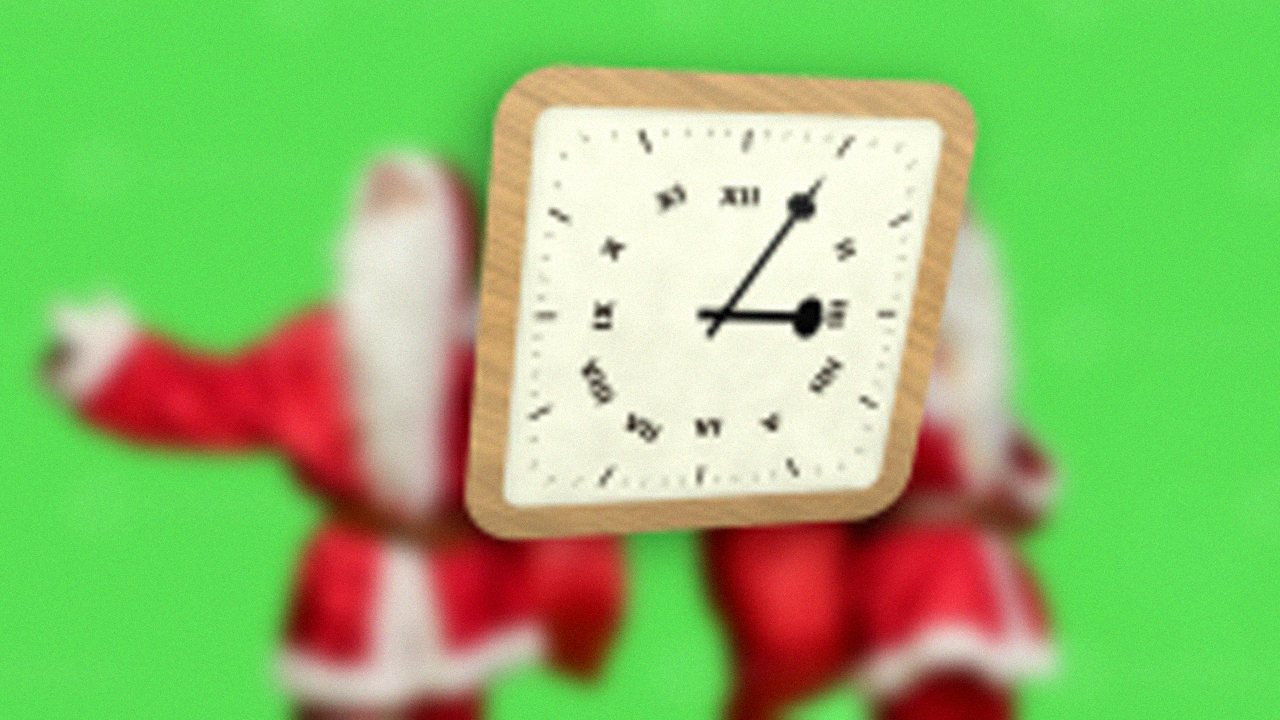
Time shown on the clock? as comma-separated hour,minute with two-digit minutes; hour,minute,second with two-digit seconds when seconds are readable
3,05
